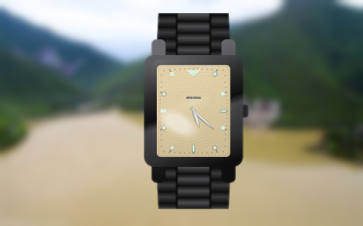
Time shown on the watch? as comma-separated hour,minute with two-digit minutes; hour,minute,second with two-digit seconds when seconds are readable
5,22
